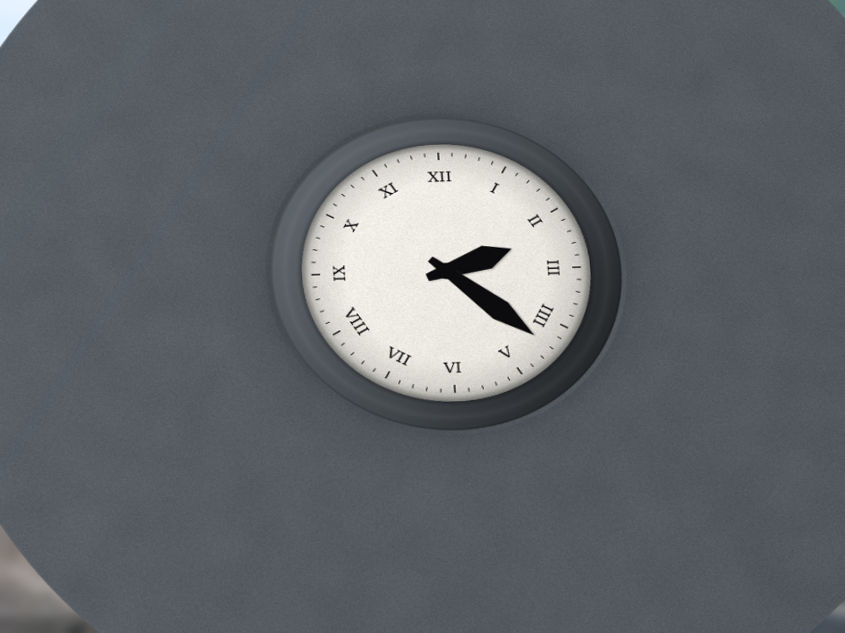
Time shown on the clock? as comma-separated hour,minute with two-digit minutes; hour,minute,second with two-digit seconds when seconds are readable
2,22
